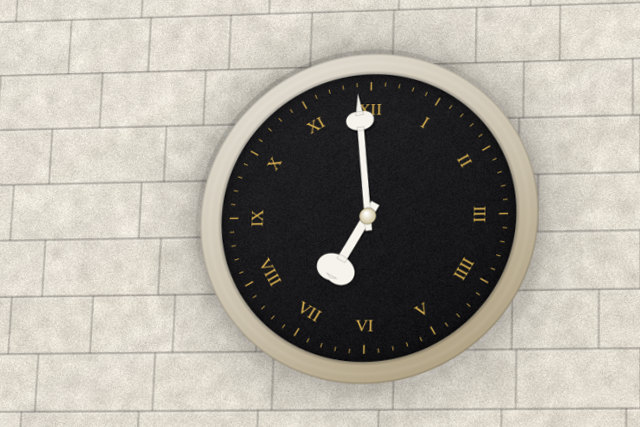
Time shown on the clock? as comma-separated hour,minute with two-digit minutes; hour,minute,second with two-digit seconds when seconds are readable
6,59
